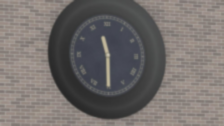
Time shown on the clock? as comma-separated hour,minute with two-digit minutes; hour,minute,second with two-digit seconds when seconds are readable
11,30
